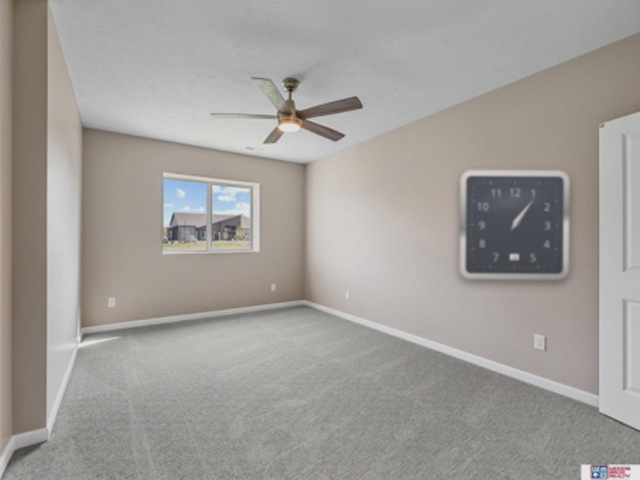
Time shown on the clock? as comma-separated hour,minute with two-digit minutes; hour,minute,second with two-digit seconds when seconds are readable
1,06
